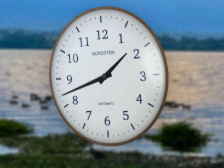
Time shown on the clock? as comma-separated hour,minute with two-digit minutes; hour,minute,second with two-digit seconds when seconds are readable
1,42
